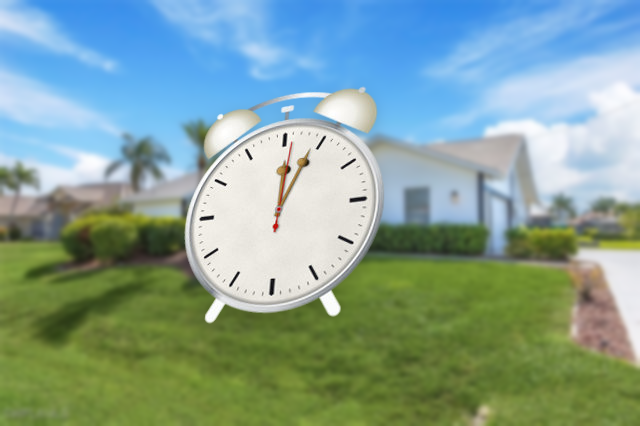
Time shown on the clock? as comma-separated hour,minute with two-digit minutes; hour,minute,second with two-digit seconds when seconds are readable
12,04,01
